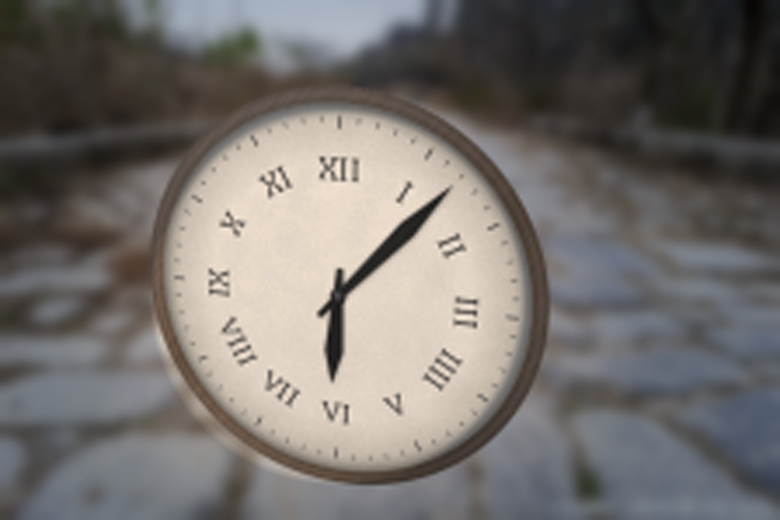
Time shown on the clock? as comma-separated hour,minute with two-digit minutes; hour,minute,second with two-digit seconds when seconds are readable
6,07
